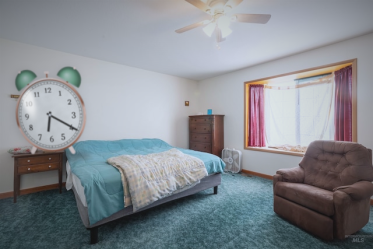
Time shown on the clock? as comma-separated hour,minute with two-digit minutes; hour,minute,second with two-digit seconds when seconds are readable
6,20
